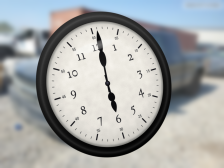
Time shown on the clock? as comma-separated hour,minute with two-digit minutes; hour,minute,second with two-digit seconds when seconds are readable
6,01
